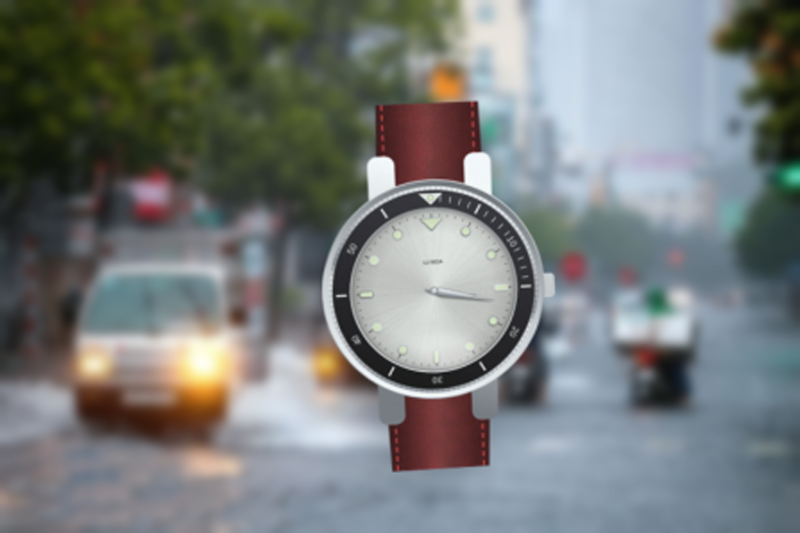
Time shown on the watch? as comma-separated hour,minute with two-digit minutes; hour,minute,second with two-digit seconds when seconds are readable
3,17
